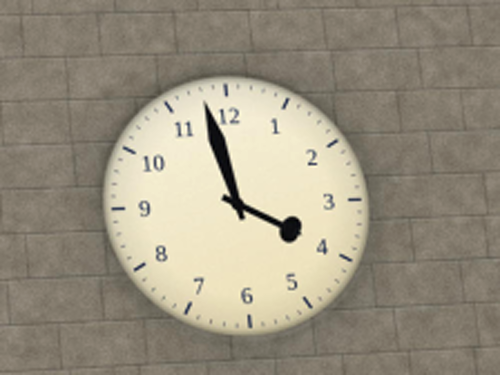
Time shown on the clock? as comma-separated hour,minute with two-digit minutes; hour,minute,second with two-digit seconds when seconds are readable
3,58
